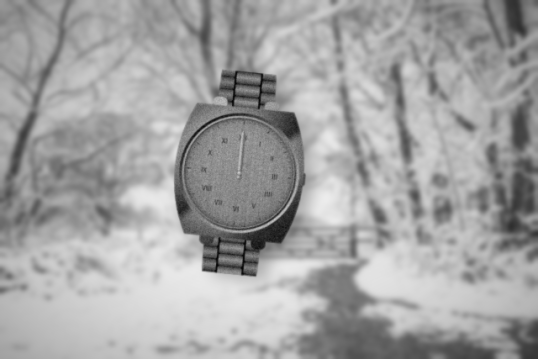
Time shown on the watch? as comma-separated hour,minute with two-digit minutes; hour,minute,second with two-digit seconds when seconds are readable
12,00
